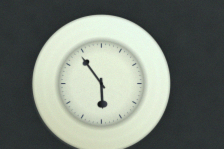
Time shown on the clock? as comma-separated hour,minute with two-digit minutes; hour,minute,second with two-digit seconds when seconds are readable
5,54
